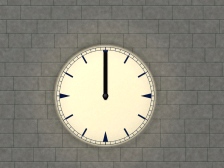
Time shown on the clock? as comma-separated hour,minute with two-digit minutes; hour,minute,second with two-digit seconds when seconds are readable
12,00
